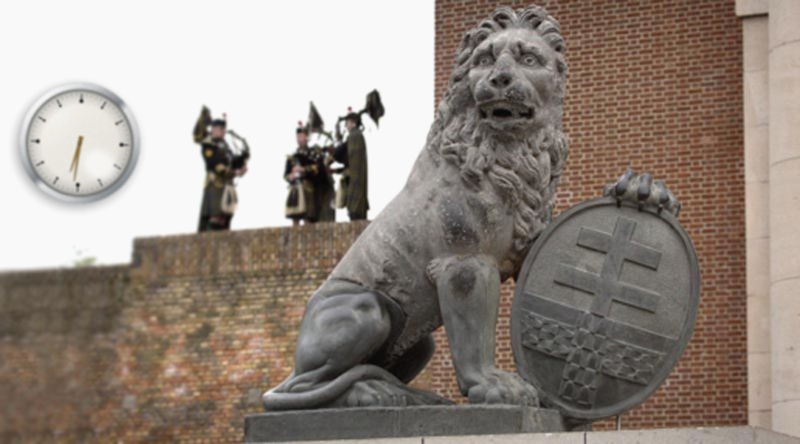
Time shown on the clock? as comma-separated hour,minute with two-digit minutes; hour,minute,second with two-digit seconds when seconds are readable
6,31
